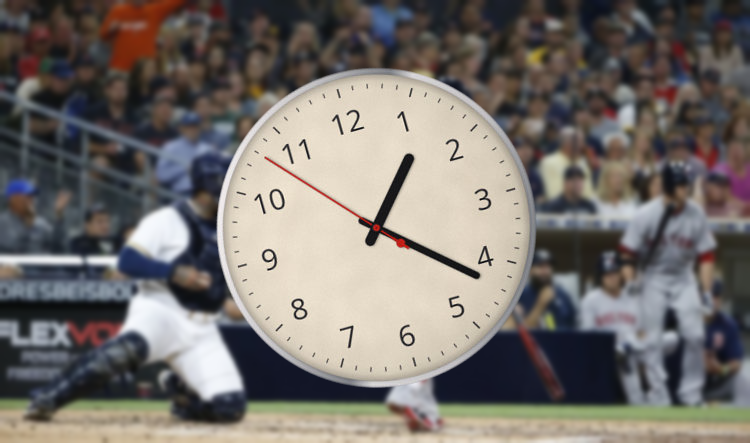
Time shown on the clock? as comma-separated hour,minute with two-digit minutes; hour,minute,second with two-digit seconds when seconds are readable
1,21,53
